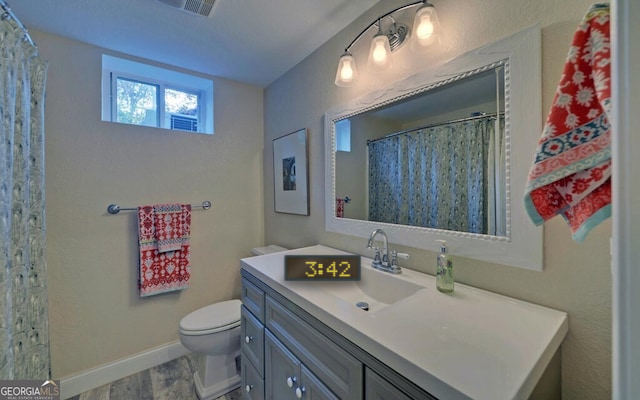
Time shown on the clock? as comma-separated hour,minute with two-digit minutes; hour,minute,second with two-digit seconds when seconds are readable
3,42
